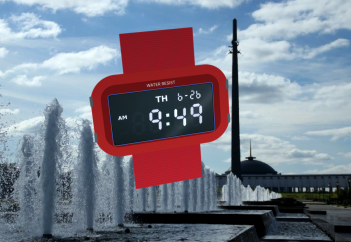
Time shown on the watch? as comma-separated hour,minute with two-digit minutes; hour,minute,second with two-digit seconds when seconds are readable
9,49
